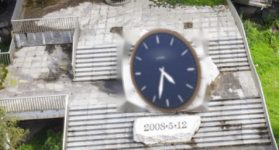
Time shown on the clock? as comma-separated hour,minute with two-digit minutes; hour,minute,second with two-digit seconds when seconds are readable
4,33
